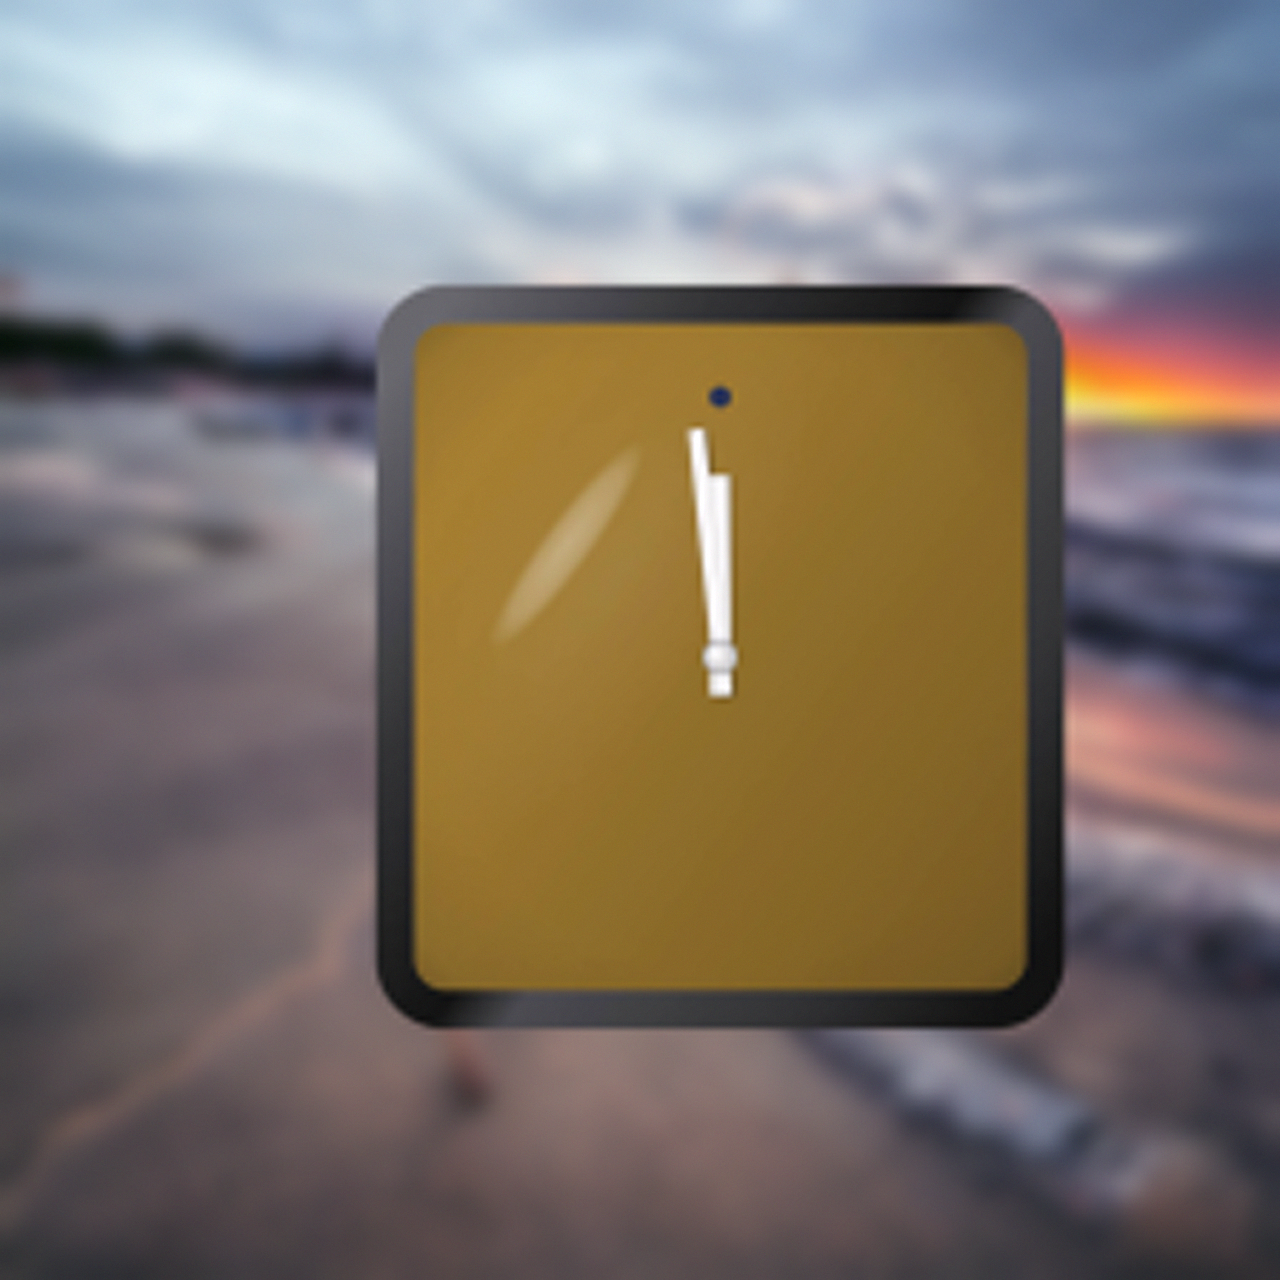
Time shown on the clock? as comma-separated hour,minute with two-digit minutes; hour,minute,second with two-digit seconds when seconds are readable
11,59
